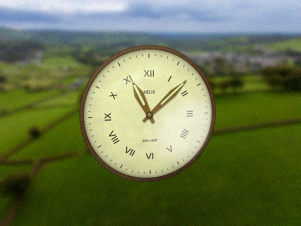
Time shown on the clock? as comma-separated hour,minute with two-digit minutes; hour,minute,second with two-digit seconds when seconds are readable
11,08
